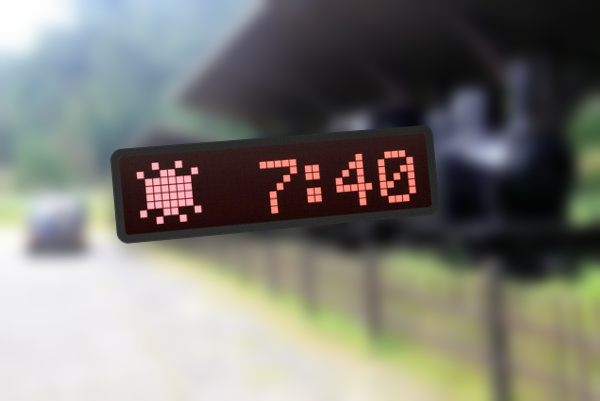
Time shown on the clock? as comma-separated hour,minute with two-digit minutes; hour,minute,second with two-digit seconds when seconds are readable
7,40
